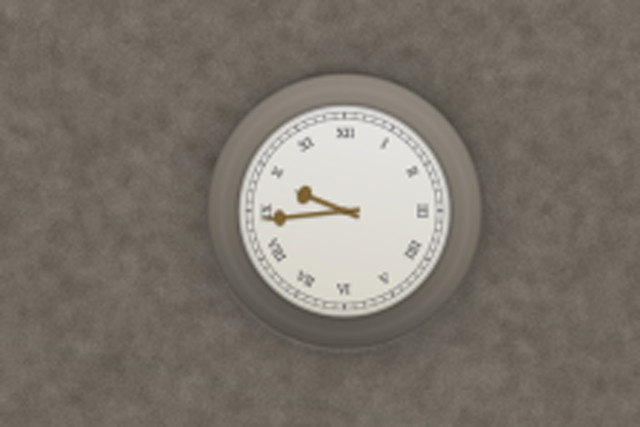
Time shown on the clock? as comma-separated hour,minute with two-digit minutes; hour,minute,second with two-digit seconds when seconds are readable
9,44
